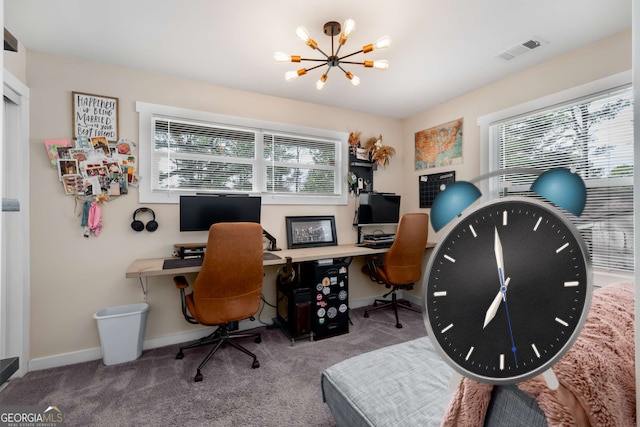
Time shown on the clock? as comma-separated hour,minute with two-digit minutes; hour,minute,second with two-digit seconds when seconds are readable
6,58,28
